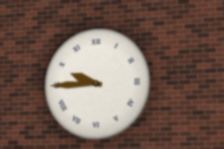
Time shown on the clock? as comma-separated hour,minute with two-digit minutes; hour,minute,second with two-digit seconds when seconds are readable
9,45
